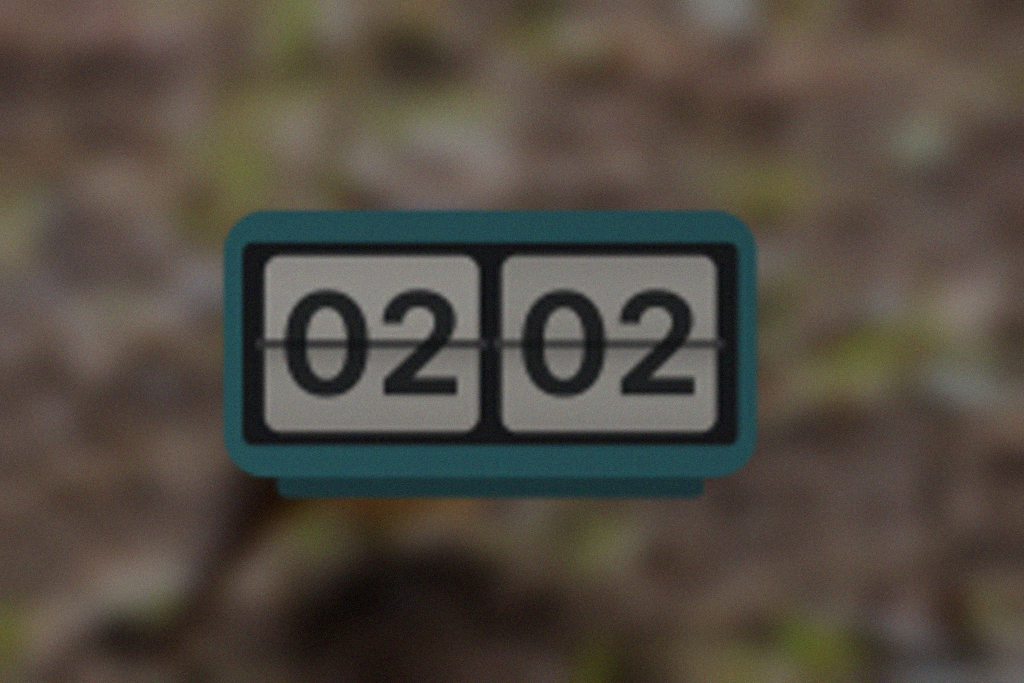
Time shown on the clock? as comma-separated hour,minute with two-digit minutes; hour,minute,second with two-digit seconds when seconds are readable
2,02
